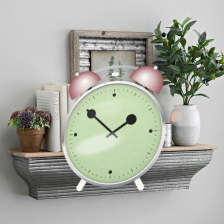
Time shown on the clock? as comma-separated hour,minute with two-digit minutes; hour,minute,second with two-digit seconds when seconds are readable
1,52
